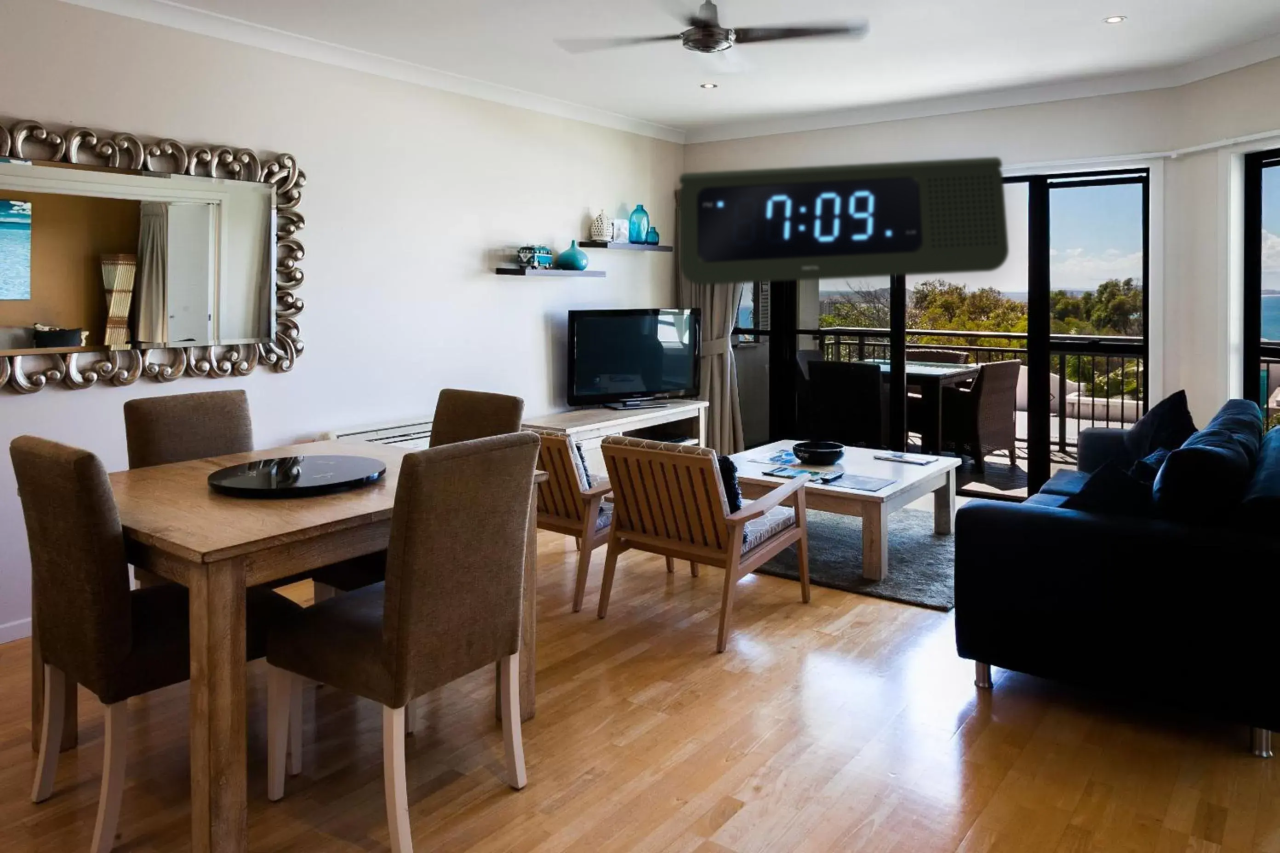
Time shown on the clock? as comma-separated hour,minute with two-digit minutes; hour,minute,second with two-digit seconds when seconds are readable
7,09
